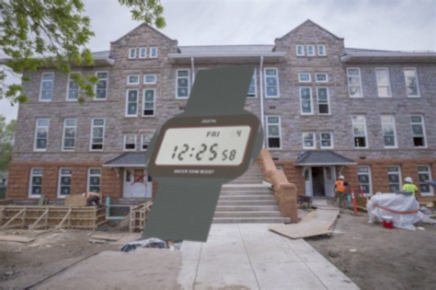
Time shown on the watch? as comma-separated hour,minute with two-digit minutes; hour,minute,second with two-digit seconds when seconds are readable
12,25,58
